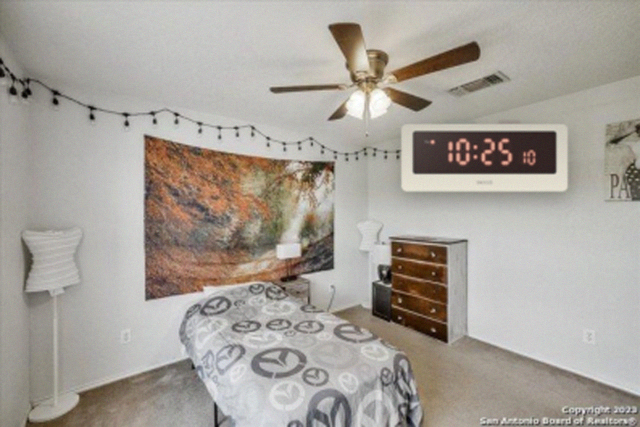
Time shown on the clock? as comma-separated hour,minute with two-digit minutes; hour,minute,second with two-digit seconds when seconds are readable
10,25,10
